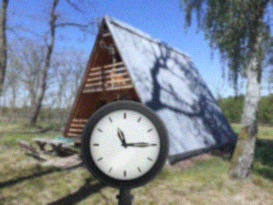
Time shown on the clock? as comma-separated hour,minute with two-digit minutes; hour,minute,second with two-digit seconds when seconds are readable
11,15
